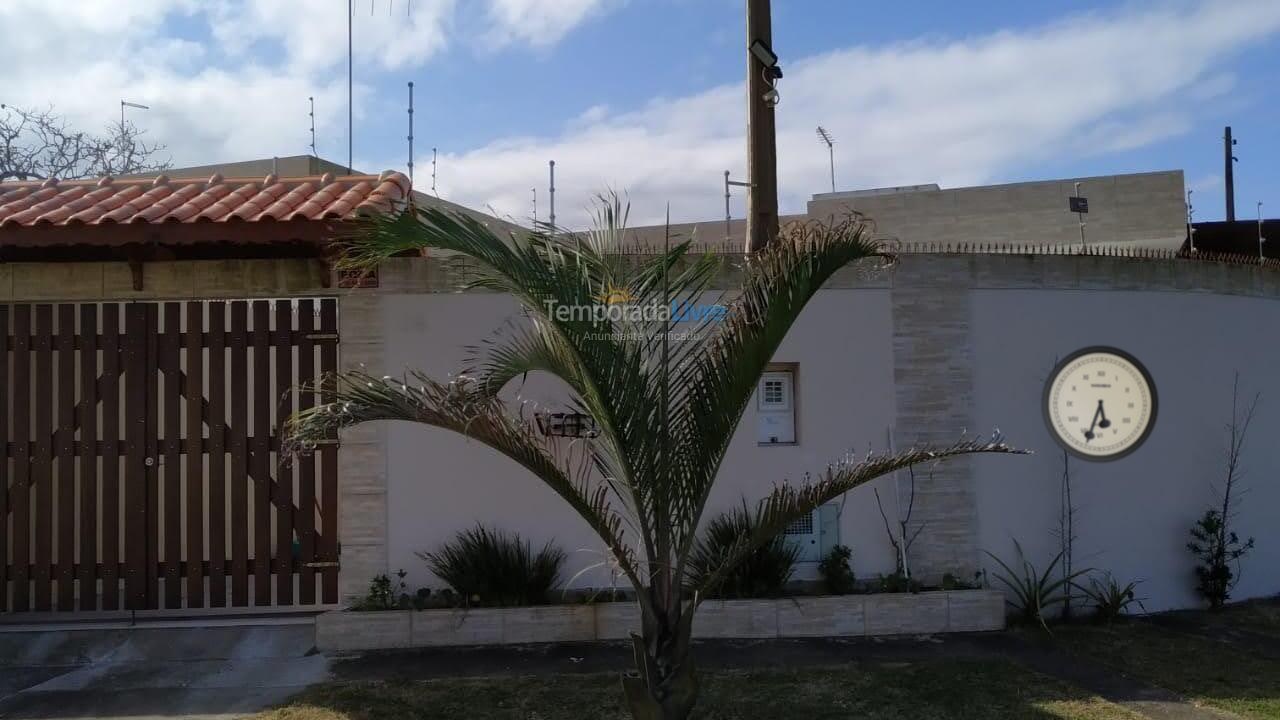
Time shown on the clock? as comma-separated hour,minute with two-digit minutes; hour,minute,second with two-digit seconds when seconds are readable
5,33
